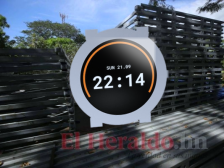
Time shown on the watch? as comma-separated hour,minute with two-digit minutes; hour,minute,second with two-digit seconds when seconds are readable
22,14
